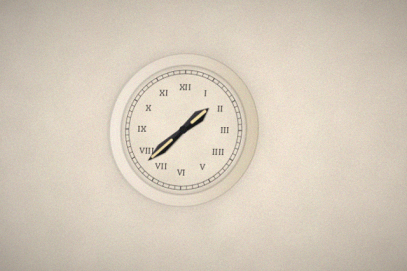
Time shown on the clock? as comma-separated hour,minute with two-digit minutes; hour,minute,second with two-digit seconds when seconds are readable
1,38
